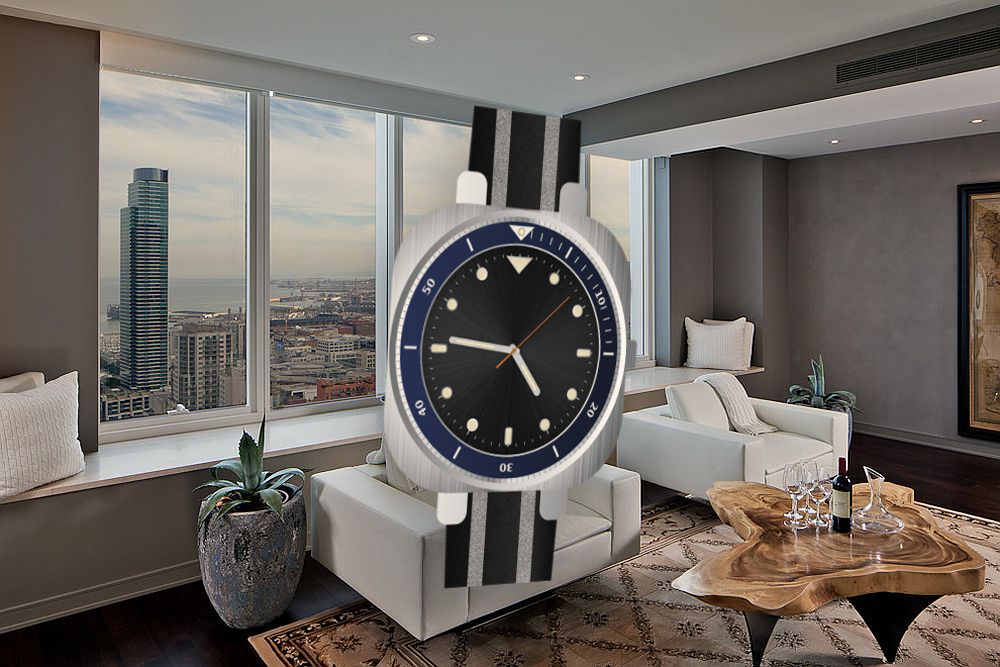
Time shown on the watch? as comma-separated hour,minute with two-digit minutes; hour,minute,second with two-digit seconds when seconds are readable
4,46,08
